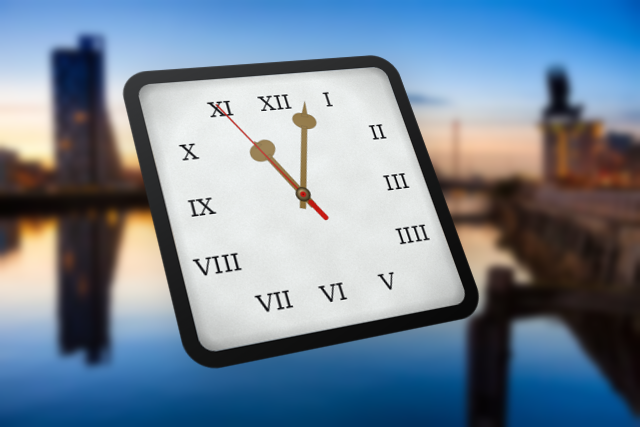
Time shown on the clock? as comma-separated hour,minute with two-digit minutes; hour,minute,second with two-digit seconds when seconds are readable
11,02,55
